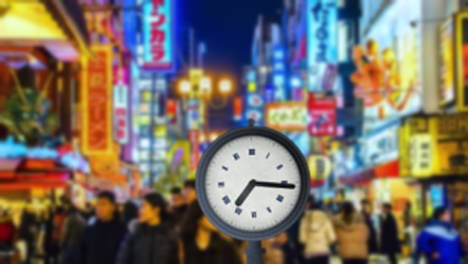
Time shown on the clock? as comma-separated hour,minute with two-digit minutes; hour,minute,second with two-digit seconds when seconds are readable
7,16
